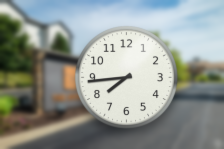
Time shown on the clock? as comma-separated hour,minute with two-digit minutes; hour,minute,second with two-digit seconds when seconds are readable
7,44
